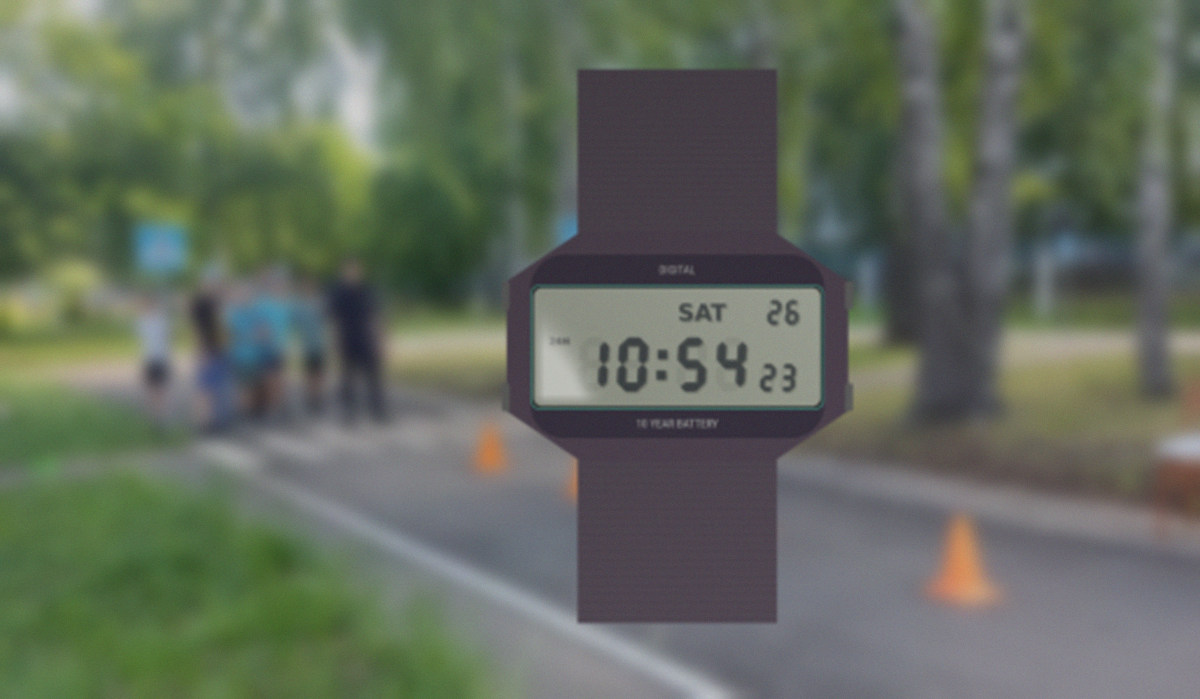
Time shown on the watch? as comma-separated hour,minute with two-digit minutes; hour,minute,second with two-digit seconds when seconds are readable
10,54,23
